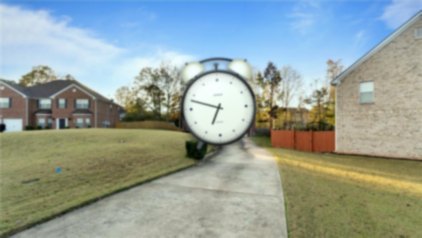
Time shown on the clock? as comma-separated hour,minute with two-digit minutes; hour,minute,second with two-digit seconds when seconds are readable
6,48
